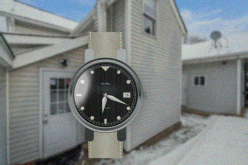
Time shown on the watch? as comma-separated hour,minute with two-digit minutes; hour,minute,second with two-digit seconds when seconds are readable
6,19
